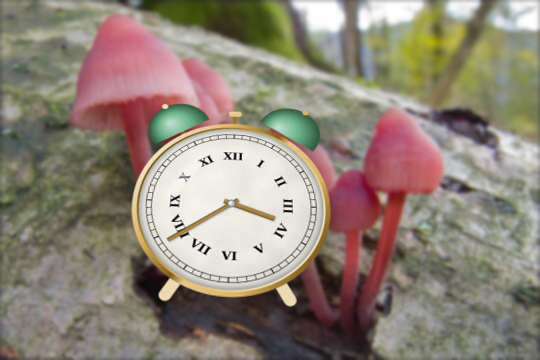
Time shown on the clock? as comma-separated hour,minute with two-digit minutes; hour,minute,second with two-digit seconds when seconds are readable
3,39
